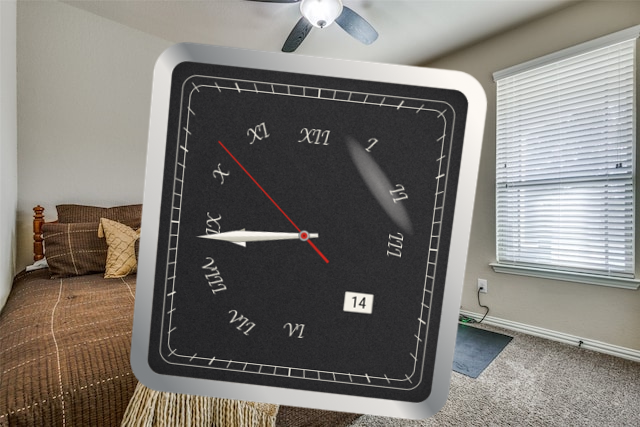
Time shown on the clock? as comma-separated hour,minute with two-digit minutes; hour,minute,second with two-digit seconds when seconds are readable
8,43,52
